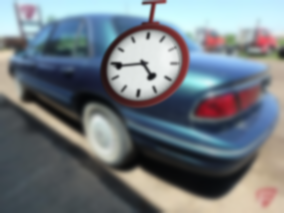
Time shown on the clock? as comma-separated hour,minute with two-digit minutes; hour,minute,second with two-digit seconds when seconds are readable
4,44
